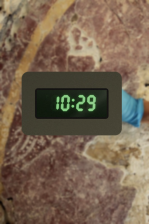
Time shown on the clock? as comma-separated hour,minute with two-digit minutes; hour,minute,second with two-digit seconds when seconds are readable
10,29
